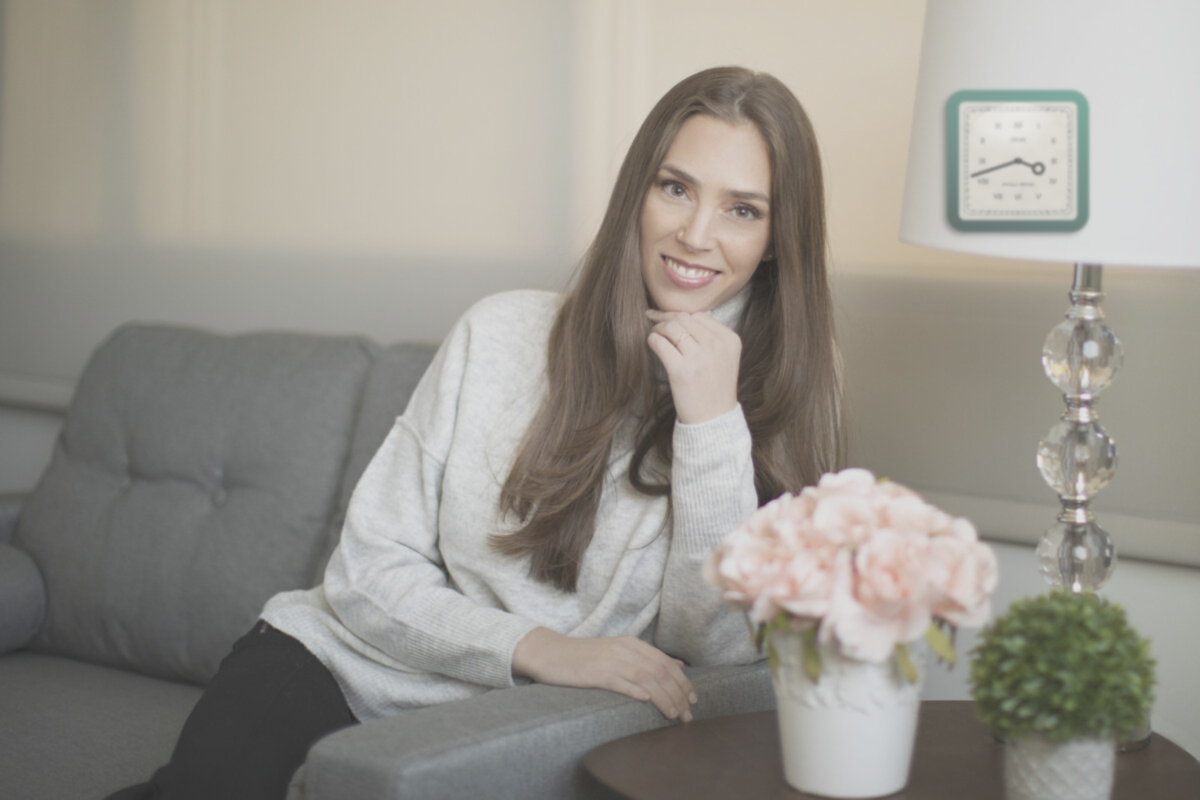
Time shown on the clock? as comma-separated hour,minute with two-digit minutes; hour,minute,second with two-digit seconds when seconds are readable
3,42
